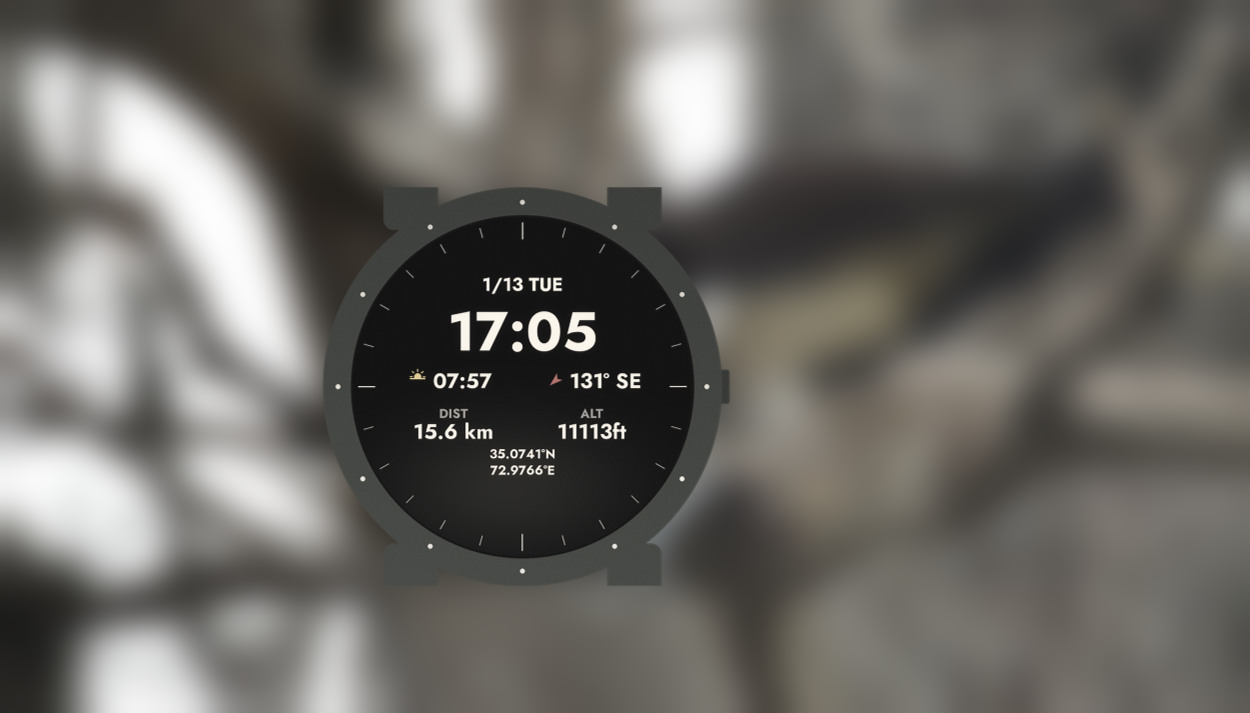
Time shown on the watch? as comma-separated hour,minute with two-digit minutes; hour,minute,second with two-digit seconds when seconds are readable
17,05
